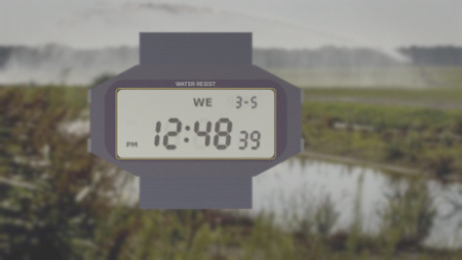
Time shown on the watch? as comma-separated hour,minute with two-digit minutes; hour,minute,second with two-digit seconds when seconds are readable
12,48,39
